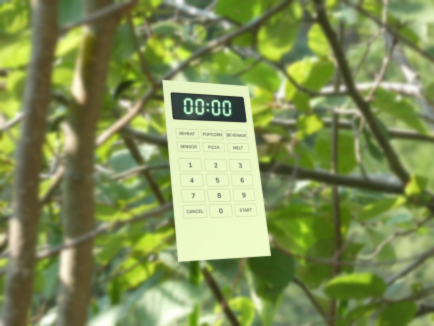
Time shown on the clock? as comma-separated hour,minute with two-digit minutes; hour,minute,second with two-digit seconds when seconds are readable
0,00
